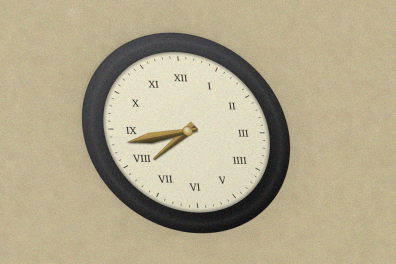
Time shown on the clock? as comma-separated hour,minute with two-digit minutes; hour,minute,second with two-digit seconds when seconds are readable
7,43
